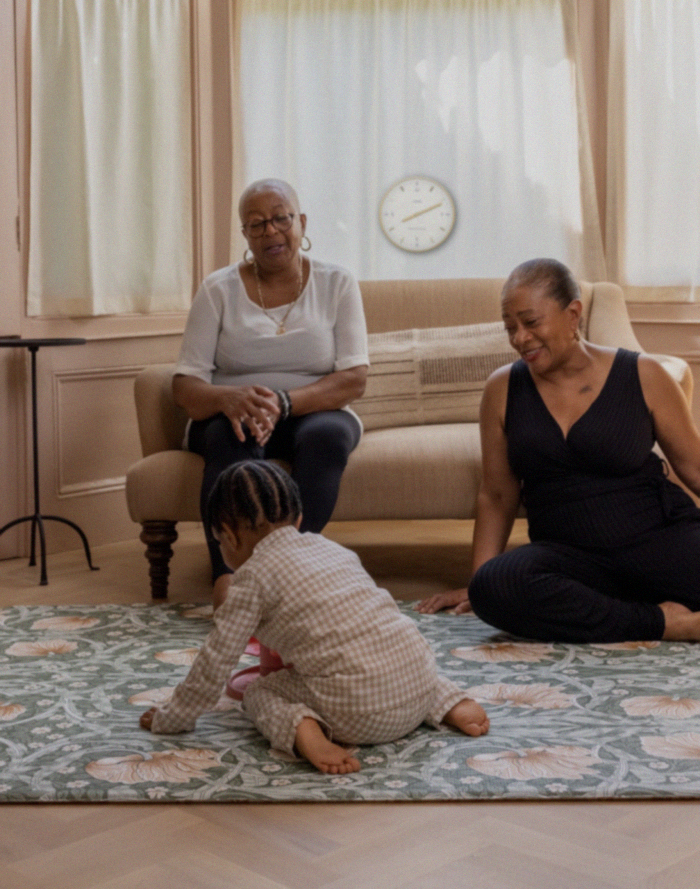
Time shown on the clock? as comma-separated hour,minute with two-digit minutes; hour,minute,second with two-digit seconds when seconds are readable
8,11
